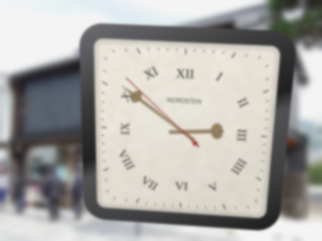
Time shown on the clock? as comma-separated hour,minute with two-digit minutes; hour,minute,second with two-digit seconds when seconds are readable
2,50,52
